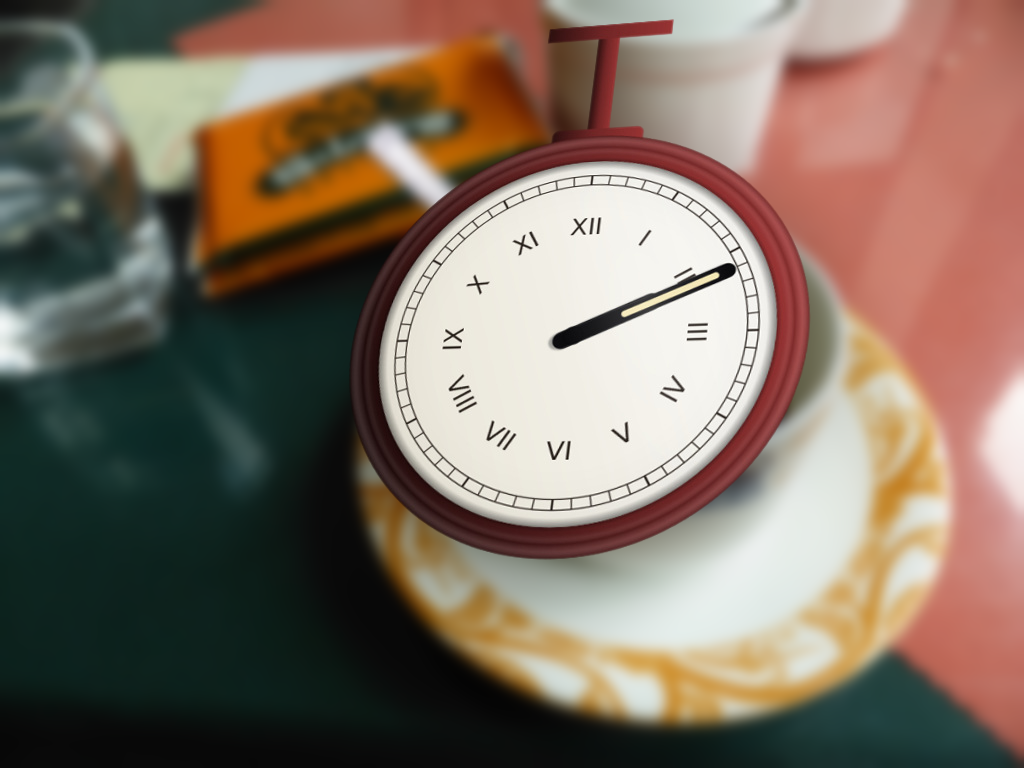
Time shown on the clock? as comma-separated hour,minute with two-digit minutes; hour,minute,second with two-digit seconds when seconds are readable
2,11
